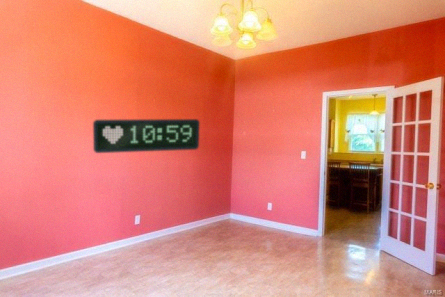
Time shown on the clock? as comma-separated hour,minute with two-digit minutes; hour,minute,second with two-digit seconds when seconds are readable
10,59
